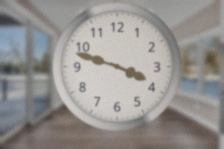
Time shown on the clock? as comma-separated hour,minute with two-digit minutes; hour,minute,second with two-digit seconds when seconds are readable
3,48
